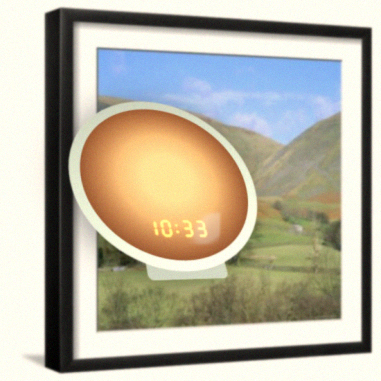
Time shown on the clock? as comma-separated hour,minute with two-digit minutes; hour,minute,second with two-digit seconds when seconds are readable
10,33
